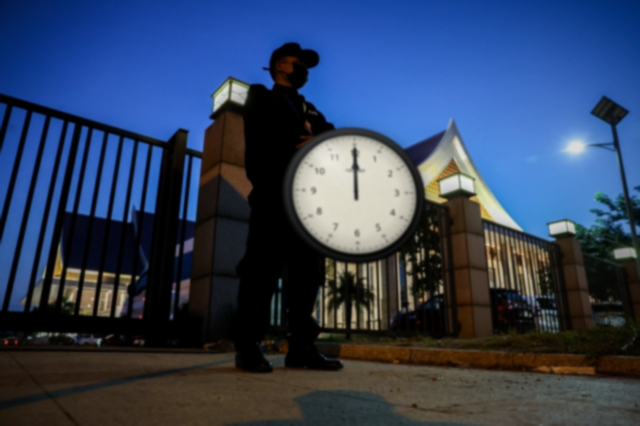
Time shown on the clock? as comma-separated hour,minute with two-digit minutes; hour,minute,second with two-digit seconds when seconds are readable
12,00
